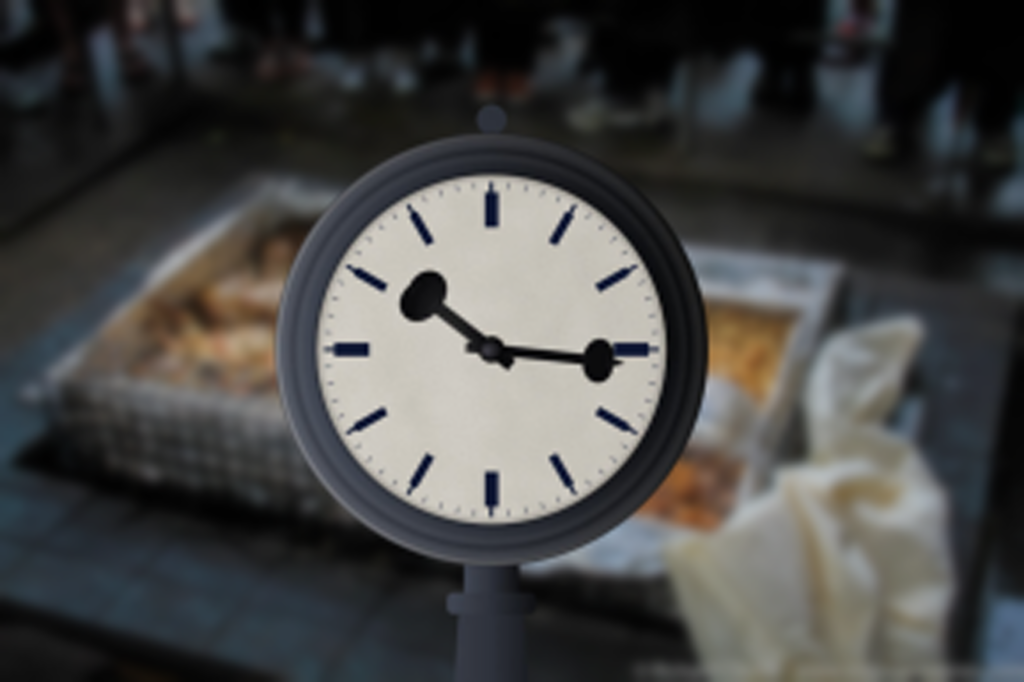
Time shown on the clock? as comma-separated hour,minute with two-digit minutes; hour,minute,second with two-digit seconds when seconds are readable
10,16
